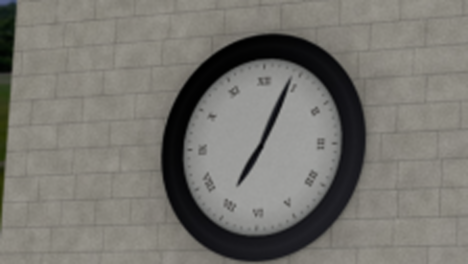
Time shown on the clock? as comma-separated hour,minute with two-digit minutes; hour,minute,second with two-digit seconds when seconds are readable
7,04
